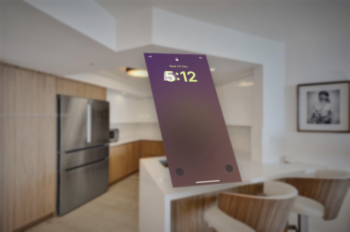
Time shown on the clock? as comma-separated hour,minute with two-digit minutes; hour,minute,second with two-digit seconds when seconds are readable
5,12
